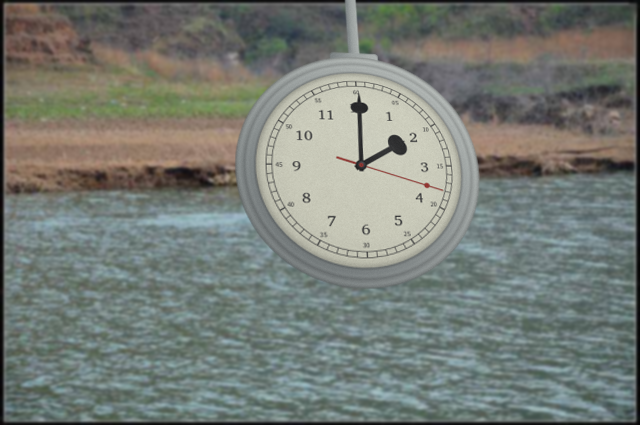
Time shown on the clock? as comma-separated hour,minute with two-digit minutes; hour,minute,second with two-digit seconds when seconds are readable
2,00,18
